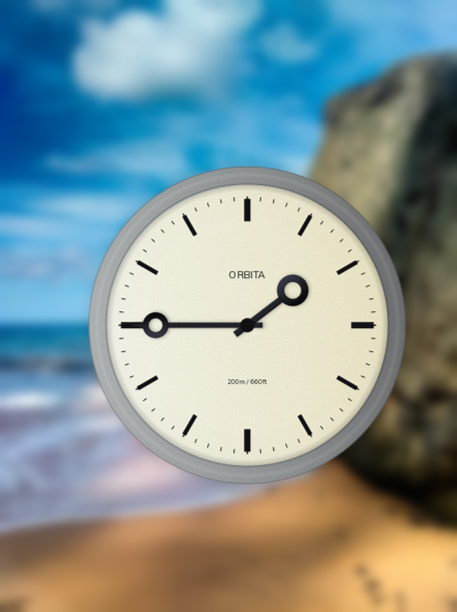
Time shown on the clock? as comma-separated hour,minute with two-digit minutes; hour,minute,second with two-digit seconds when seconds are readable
1,45
